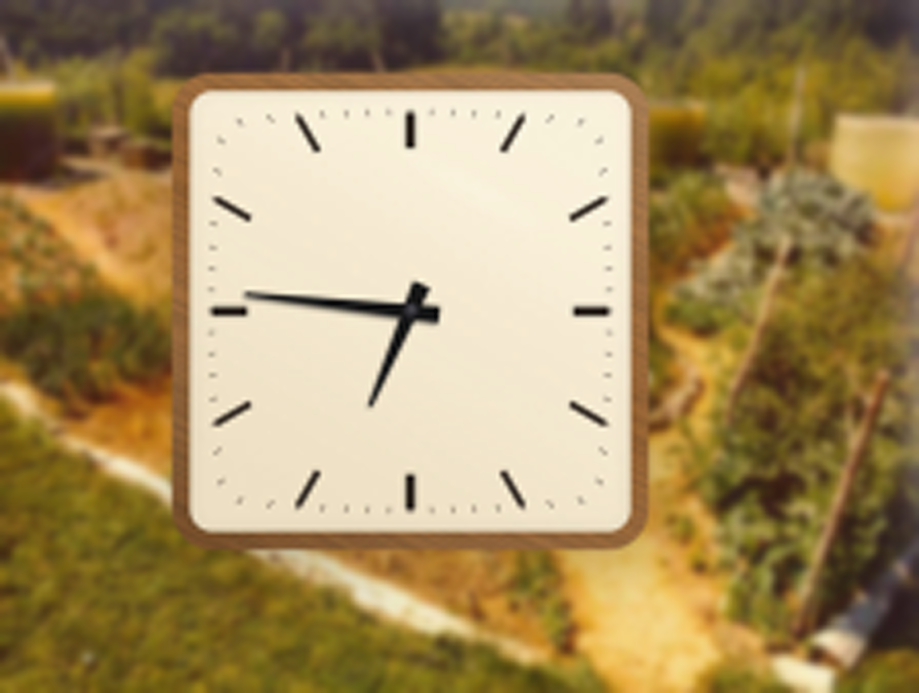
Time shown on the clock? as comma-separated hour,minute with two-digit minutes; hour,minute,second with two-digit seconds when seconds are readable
6,46
